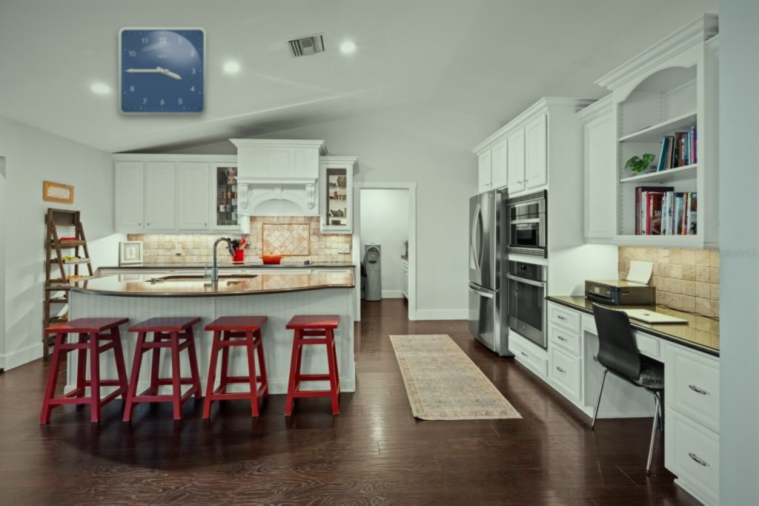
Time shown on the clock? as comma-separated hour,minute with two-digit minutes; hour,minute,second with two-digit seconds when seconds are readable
3,45
